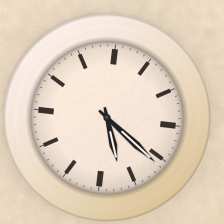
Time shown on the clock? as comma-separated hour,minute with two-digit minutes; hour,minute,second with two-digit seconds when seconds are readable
5,21
